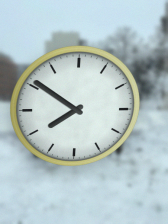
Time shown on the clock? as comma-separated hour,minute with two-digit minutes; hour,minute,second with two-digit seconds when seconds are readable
7,51
